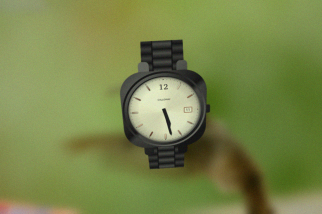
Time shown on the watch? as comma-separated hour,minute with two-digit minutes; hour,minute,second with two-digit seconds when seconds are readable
5,28
